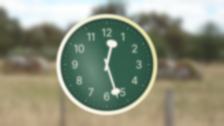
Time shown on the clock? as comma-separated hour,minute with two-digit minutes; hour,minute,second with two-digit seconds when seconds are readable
12,27
